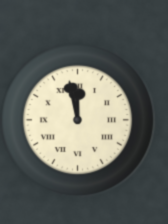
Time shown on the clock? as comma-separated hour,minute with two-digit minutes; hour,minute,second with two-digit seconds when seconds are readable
11,58
